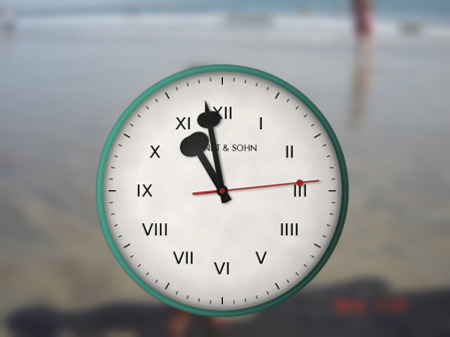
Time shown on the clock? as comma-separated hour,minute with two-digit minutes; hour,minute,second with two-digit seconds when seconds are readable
10,58,14
